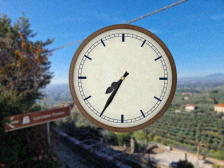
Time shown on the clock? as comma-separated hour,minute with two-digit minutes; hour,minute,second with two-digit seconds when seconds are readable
7,35
